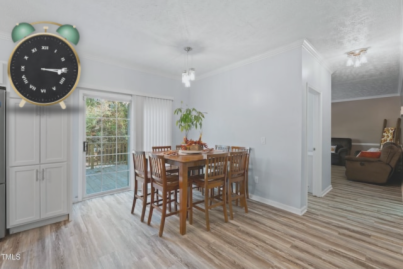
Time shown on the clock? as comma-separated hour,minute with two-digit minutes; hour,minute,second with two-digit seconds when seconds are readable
3,15
